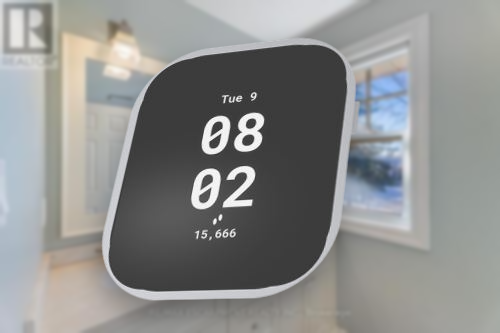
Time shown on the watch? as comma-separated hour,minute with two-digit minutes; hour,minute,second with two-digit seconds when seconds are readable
8,02
